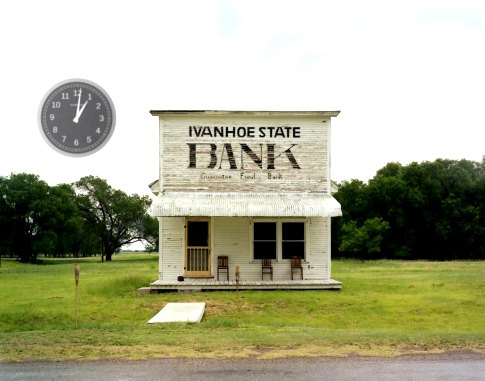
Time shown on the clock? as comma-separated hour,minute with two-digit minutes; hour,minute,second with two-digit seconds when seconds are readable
1,01
